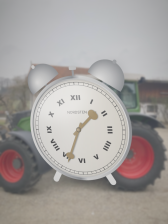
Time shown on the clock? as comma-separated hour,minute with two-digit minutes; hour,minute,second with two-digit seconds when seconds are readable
1,34
